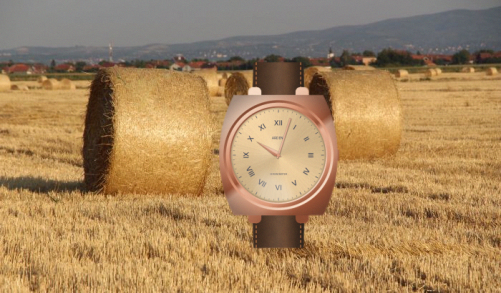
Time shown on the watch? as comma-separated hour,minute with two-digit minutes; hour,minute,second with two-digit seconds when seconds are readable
10,03
